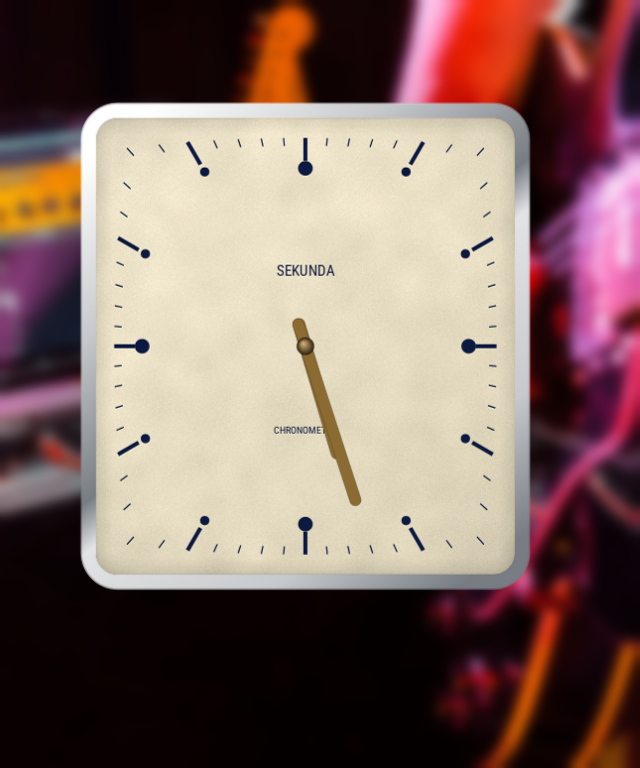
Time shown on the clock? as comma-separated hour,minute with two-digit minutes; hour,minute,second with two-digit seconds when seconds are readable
5,27
